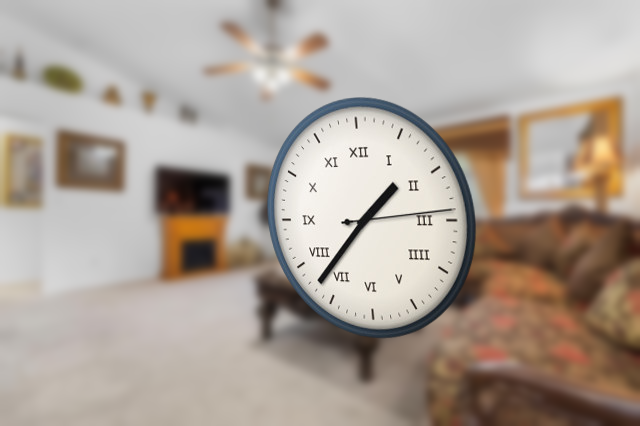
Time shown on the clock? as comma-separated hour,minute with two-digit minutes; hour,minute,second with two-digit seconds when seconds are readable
1,37,14
